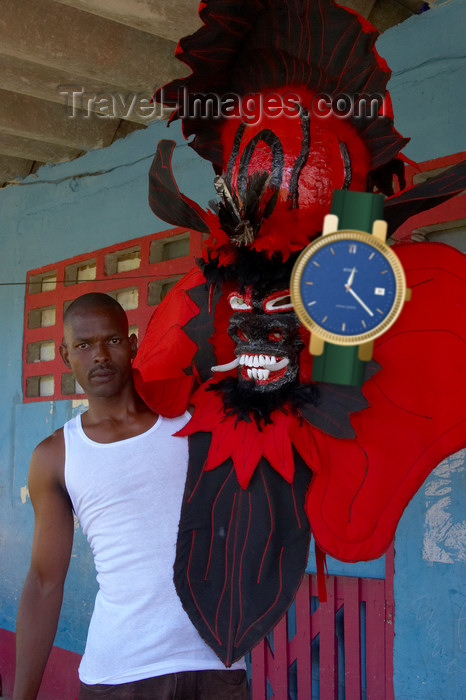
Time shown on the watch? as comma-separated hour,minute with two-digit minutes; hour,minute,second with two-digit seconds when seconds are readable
12,22
